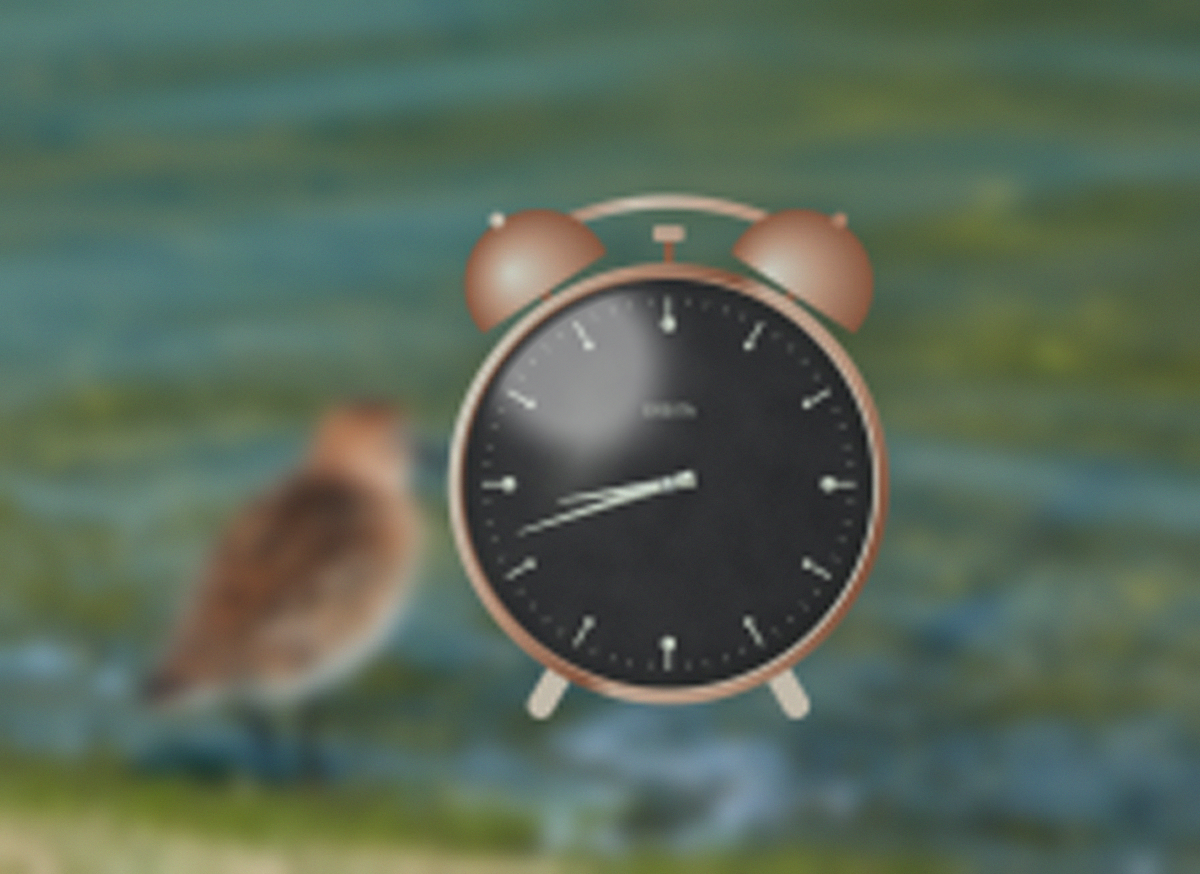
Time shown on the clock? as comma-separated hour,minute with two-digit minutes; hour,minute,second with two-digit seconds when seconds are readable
8,42
